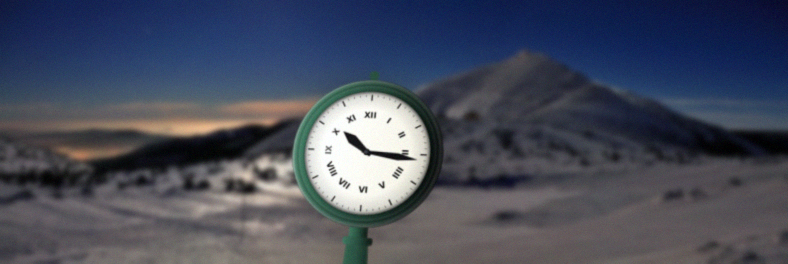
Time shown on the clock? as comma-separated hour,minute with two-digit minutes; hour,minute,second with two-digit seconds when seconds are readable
10,16
